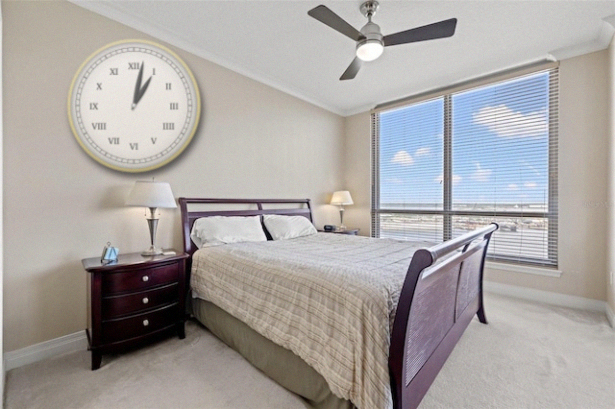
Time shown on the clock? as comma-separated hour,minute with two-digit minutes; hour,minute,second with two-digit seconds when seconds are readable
1,02
